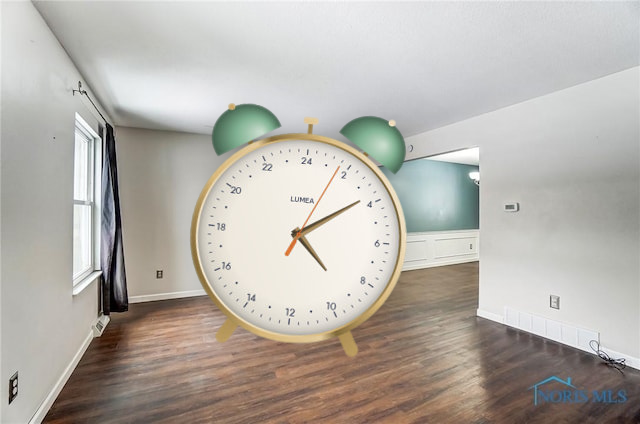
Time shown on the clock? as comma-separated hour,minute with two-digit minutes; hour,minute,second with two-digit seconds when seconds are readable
9,09,04
